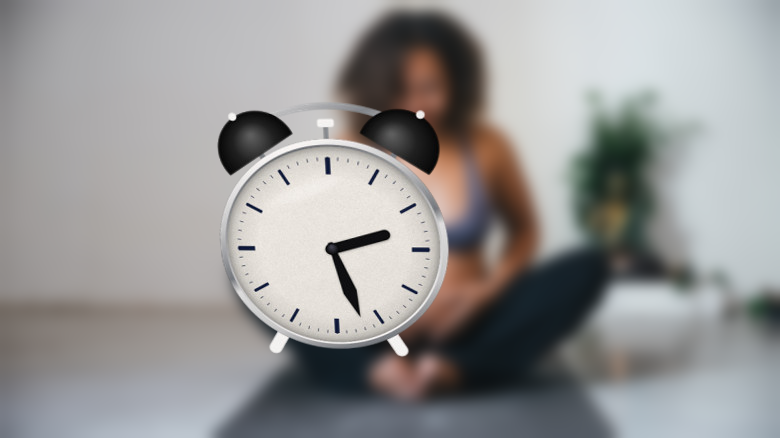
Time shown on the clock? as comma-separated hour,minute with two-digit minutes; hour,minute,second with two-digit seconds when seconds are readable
2,27
